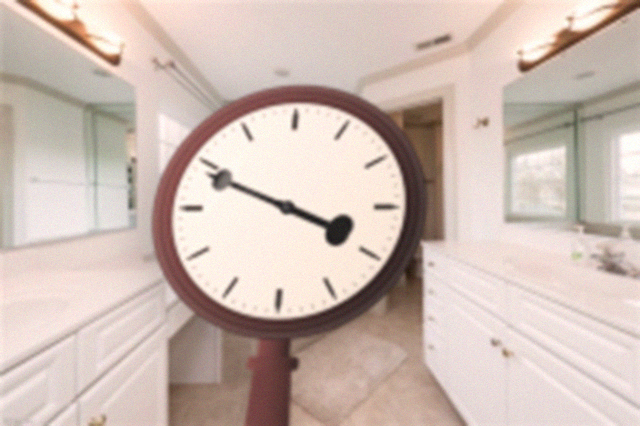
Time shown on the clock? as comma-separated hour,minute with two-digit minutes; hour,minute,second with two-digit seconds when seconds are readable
3,49
